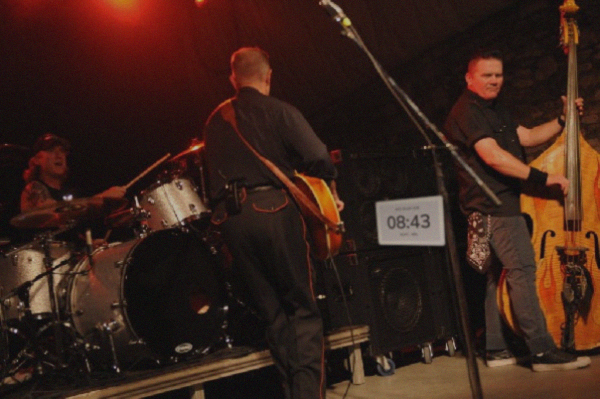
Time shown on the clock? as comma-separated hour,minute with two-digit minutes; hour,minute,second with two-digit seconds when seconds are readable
8,43
